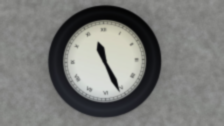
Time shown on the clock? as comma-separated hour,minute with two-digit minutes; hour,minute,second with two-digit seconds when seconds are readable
11,26
